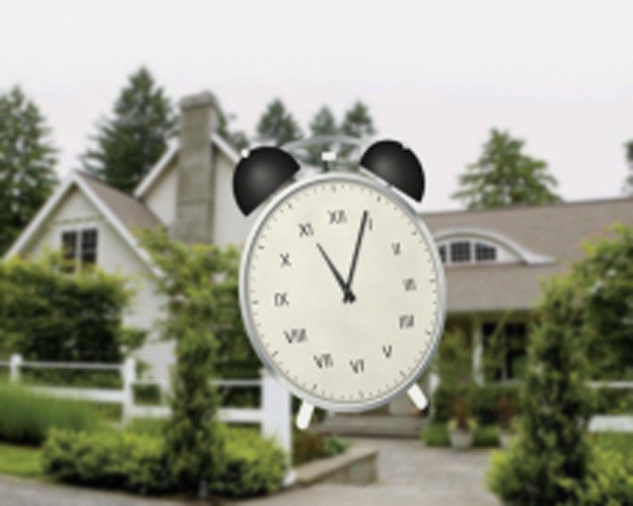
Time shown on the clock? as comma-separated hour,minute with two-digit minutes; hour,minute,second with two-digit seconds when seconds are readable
11,04
